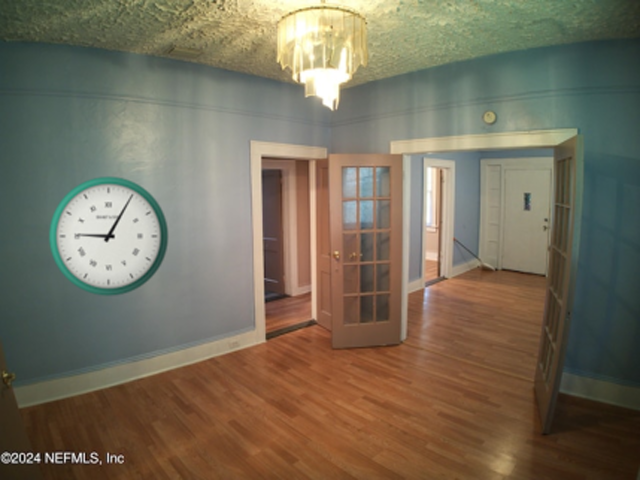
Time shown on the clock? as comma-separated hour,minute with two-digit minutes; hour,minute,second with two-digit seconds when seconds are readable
9,05
